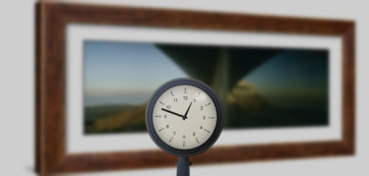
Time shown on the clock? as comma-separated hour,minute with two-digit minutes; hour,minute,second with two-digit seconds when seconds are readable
12,48
